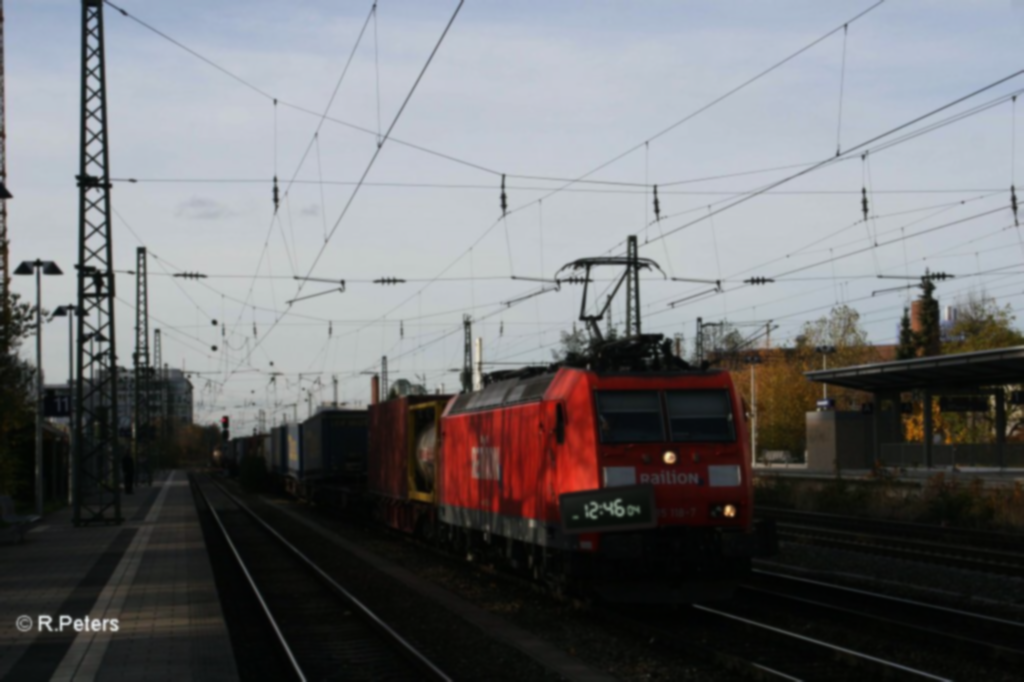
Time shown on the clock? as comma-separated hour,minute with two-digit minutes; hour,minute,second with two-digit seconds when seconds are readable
12,46
